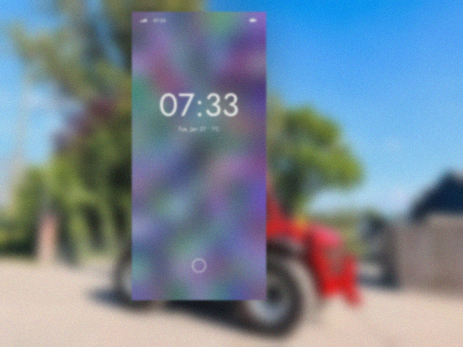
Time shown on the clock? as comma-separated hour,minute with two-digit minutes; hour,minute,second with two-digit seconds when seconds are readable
7,33
